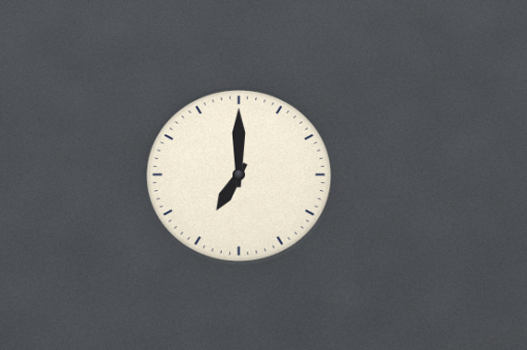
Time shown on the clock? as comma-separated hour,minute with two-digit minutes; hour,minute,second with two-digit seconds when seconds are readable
7,00
